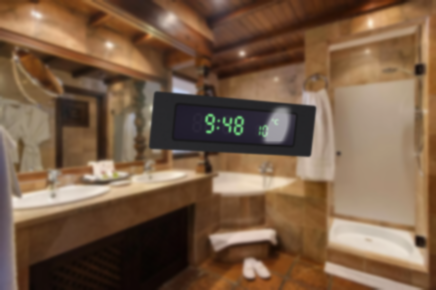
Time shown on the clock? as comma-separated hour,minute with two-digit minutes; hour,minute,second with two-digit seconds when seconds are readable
9,48
